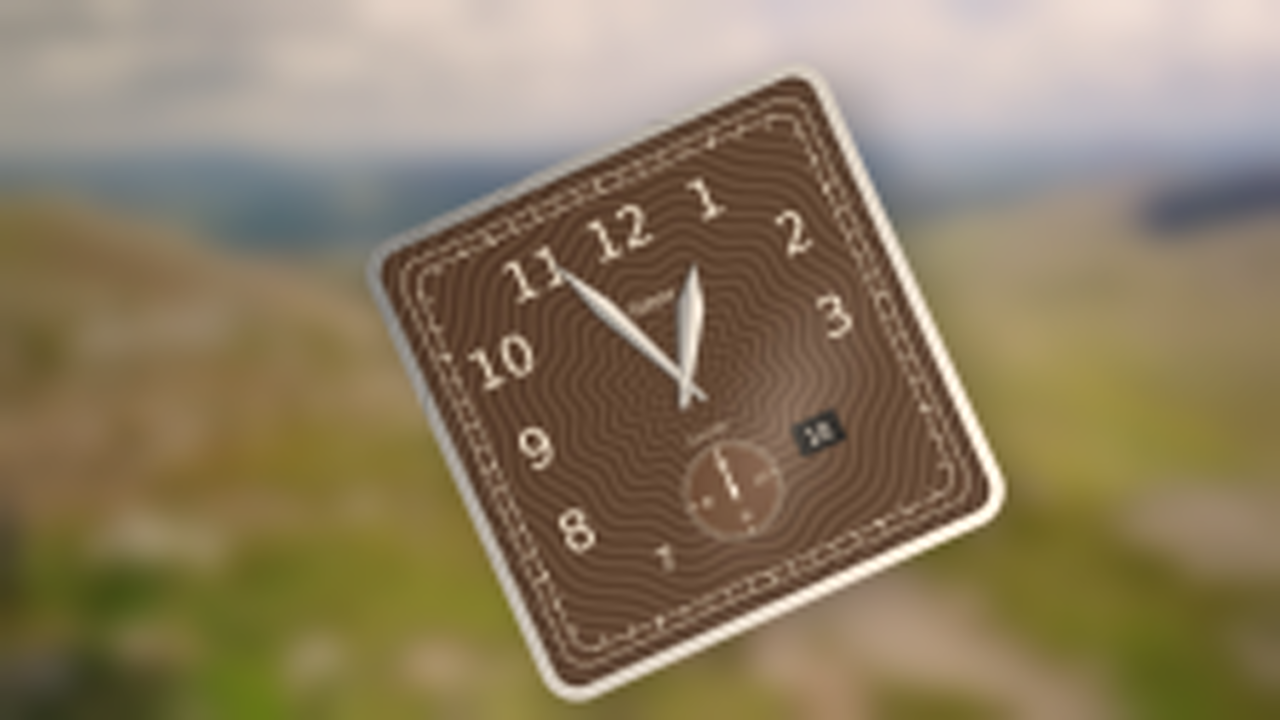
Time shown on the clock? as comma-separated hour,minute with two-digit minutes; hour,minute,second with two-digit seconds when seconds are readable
12,56
